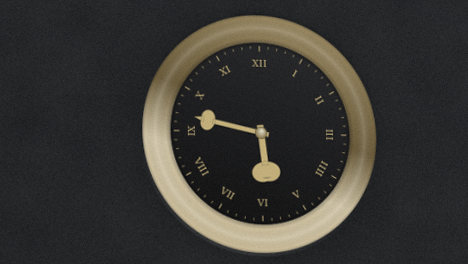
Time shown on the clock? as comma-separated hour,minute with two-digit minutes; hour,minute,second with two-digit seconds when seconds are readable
5,47
